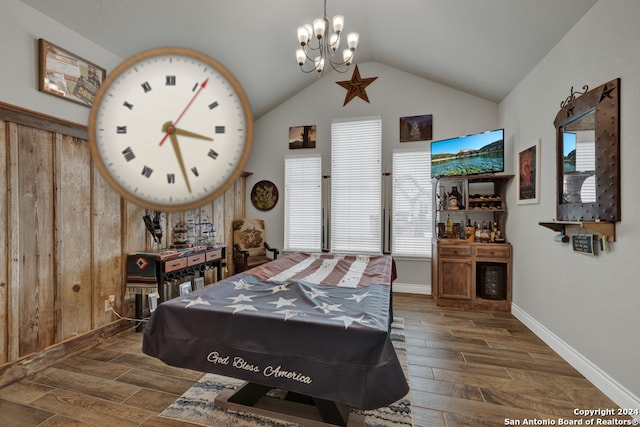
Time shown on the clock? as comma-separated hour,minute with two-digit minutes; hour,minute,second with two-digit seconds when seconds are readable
3,27,06
